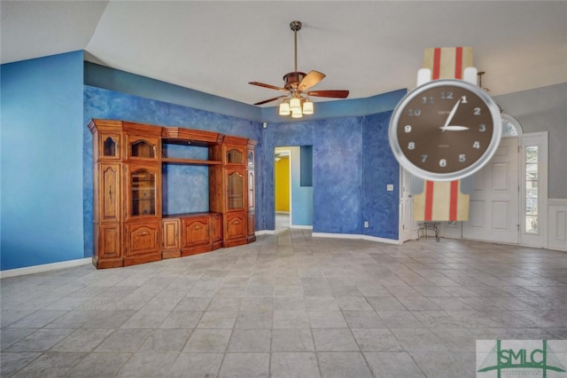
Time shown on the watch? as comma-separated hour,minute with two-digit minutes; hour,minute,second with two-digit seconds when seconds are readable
3,04
